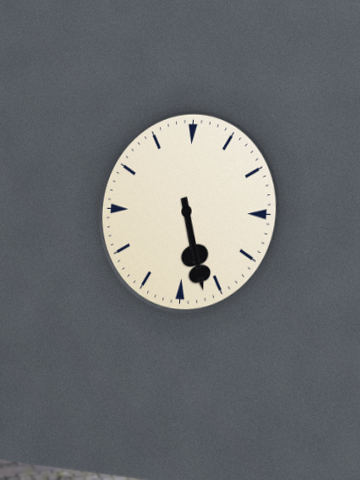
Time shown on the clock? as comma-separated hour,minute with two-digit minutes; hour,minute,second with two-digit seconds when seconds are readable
5,27
